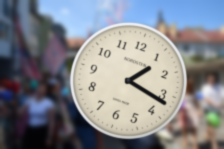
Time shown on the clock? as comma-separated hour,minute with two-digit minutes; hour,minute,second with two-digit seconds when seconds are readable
1,17
